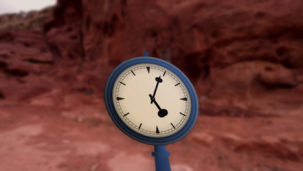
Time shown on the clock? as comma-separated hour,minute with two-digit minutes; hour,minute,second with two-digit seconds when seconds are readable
5,04
